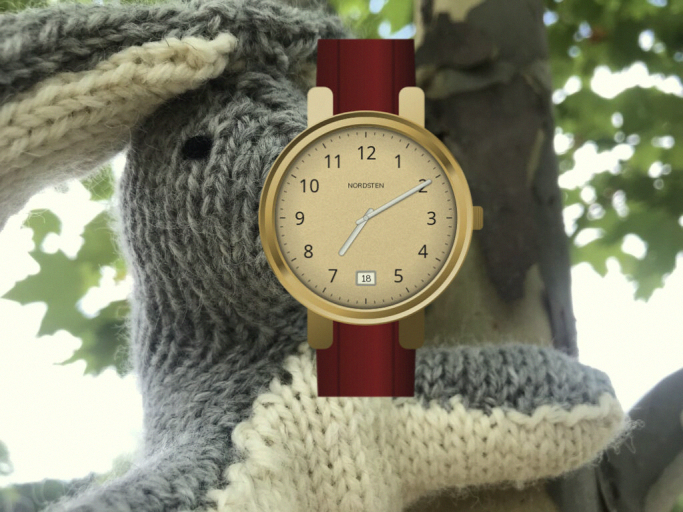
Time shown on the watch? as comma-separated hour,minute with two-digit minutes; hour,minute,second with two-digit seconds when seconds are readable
7,10
